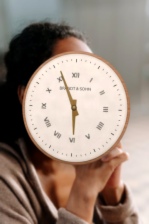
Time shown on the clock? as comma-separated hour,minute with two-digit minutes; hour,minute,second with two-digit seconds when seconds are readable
5,56
